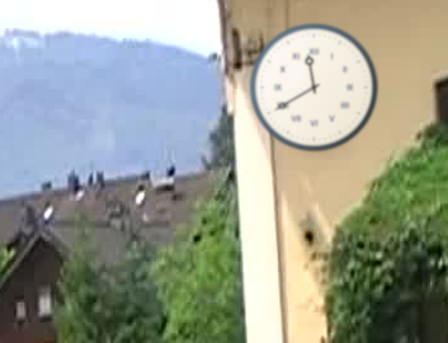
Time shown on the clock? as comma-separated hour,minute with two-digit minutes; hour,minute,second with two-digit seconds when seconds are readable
11,40
